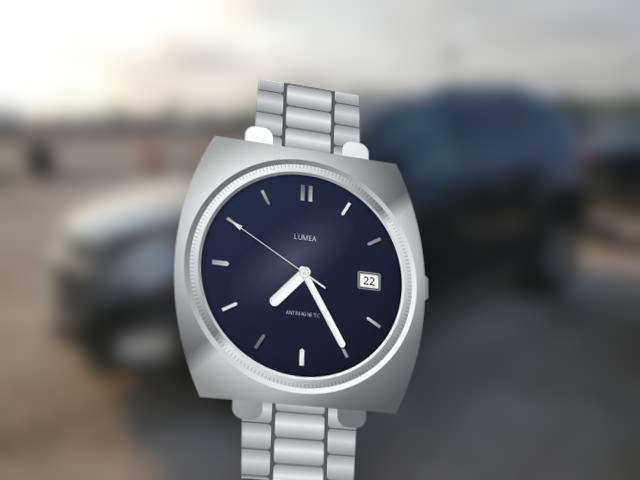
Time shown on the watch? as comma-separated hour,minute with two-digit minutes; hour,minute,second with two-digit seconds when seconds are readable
7,24,50
